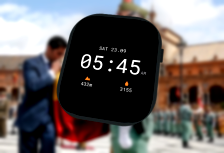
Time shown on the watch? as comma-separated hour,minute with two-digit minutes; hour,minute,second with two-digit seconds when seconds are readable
5,45
